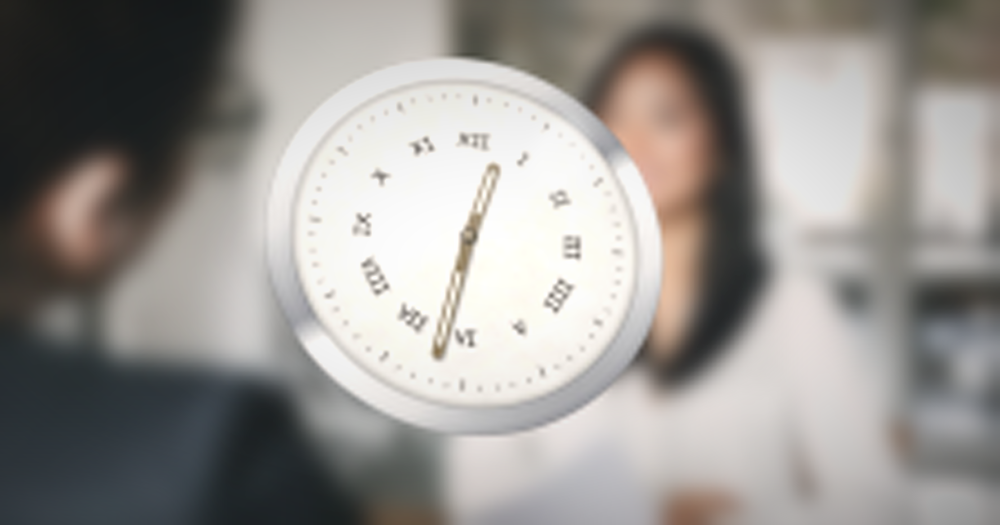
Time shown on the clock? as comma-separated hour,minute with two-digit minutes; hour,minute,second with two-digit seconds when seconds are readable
12,32
